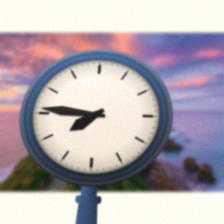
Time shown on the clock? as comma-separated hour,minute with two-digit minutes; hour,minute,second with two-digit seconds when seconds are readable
7,46
